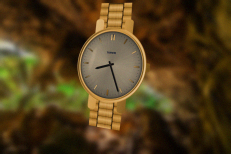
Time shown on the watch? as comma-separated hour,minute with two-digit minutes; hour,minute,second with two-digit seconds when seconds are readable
8,26
